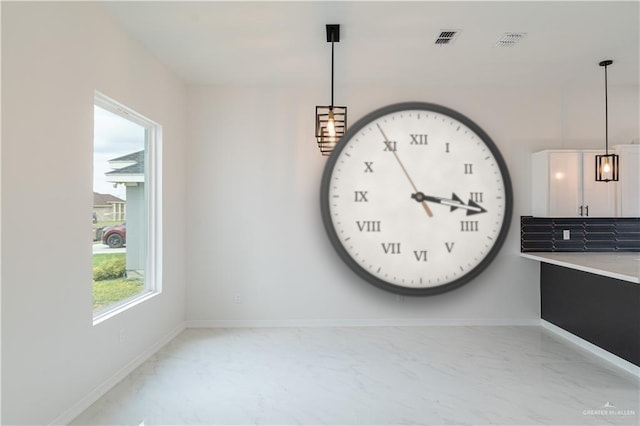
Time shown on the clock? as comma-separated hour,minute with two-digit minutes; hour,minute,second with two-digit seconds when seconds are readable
3,16,55
